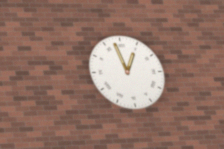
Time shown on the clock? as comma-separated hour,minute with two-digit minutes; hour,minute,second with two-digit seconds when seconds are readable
12,58
